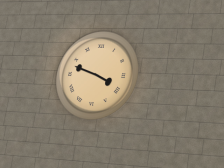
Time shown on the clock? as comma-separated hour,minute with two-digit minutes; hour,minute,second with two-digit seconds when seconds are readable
3,48
